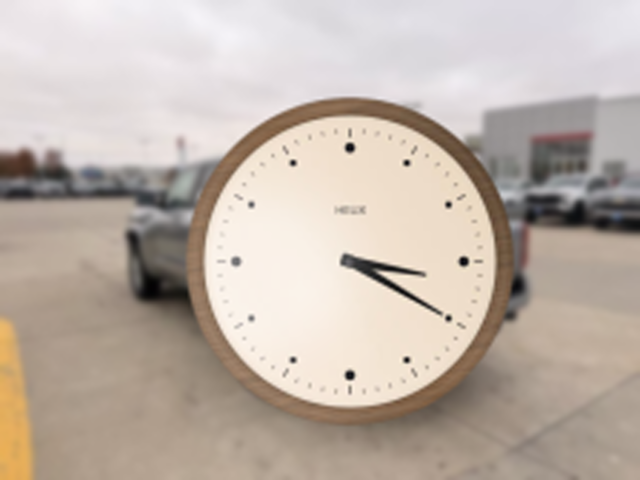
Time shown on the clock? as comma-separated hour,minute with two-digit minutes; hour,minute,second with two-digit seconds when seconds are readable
3,20
